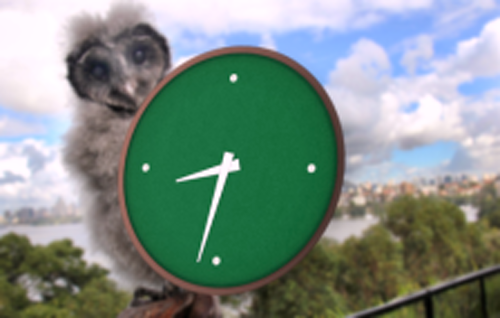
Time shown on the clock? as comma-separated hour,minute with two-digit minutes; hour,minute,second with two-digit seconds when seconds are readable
8,32
